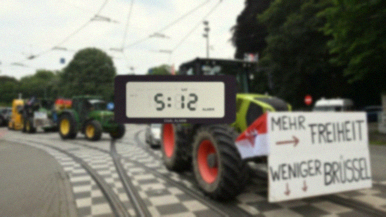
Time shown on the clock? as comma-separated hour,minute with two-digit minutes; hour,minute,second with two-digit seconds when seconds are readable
5,12
